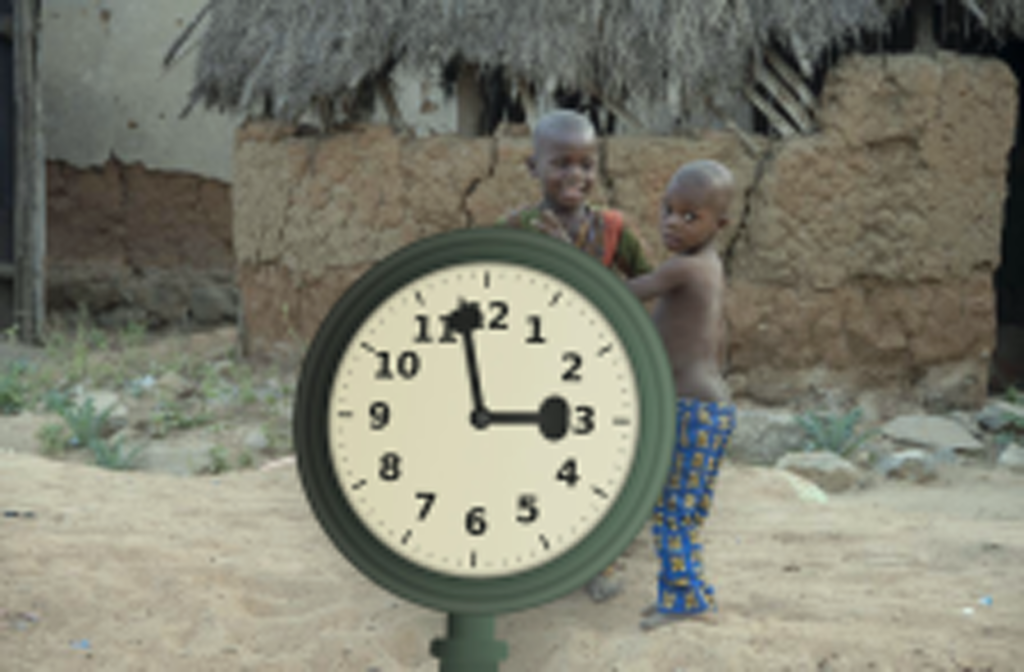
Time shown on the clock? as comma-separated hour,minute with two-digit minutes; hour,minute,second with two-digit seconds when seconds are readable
2,58
